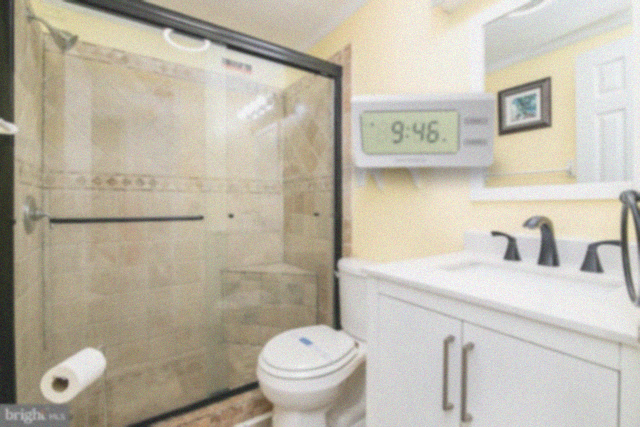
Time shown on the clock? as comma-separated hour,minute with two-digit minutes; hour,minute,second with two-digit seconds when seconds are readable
9,46
